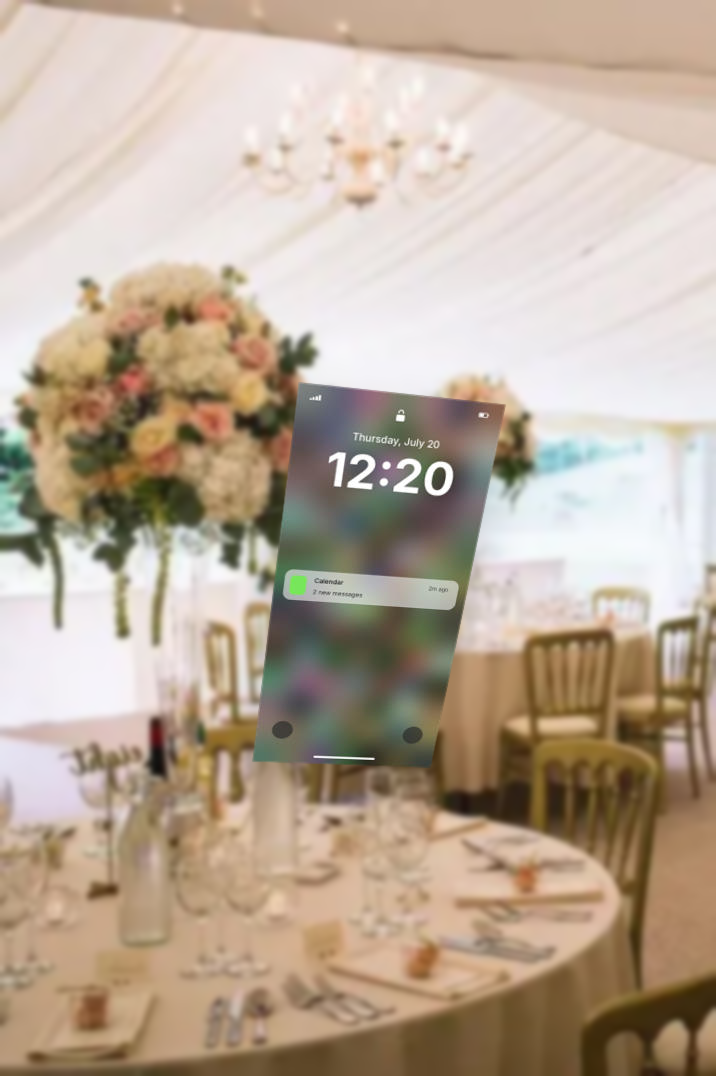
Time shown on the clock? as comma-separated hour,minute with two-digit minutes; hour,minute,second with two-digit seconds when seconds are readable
12,20
